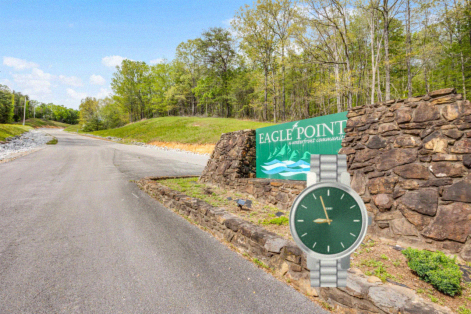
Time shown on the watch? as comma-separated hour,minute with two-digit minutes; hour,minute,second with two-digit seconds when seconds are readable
8,57
